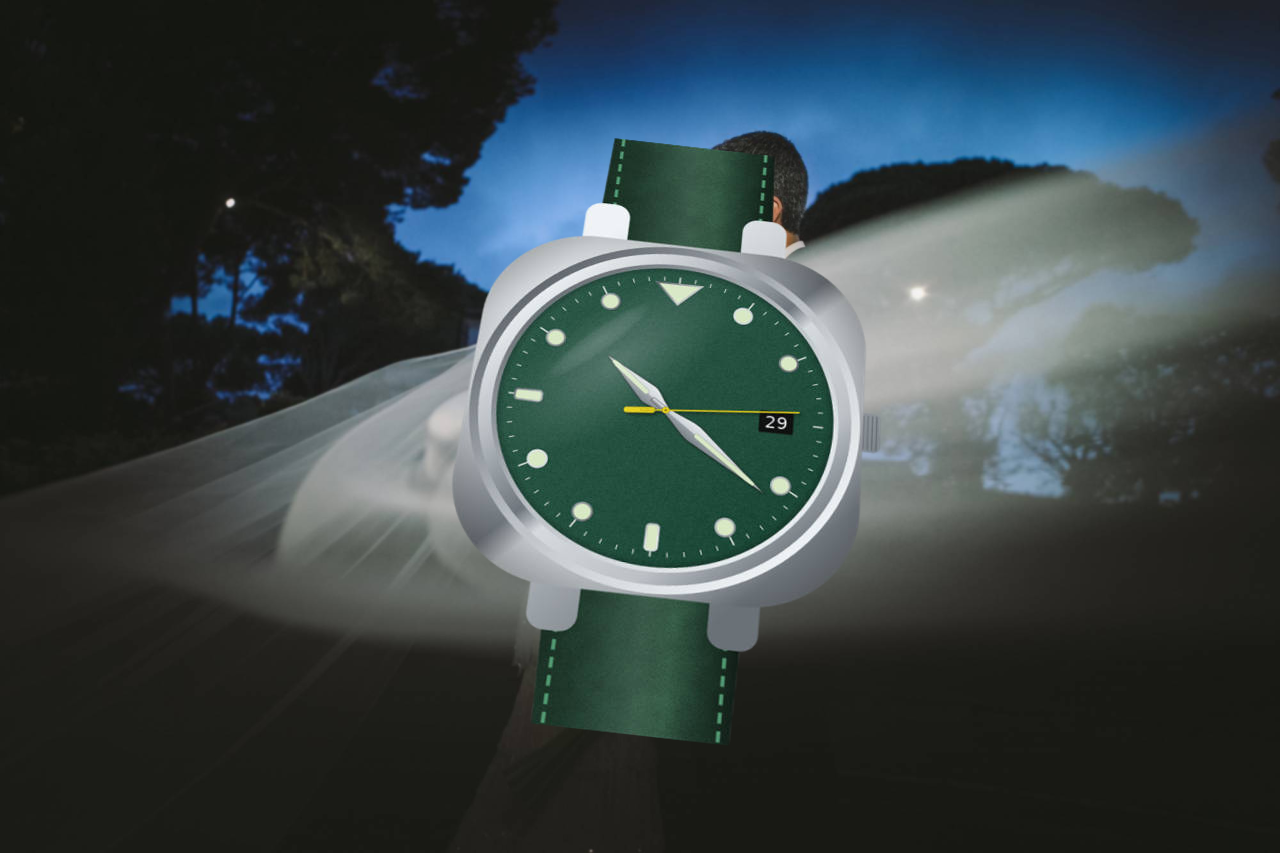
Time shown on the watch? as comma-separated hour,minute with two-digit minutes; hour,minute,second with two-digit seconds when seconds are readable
10,21,14
